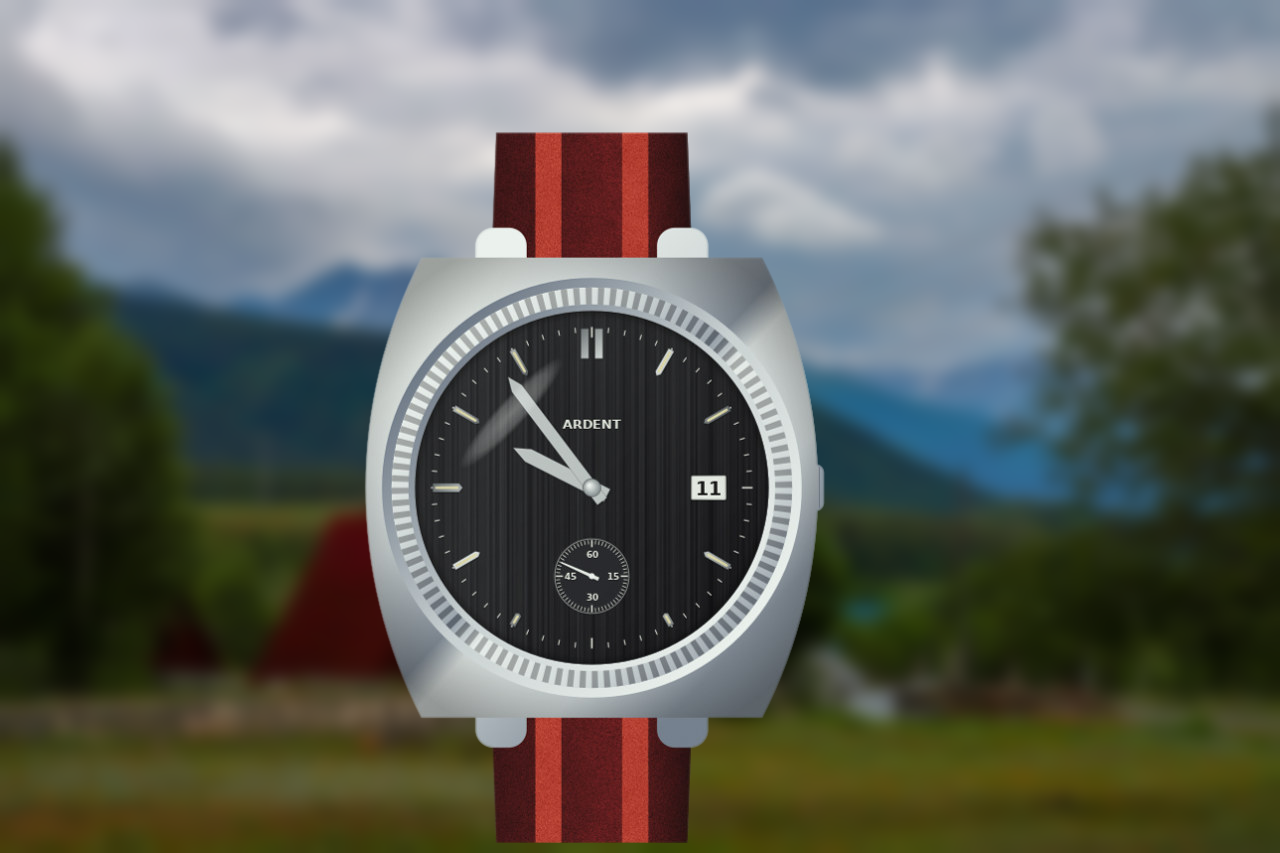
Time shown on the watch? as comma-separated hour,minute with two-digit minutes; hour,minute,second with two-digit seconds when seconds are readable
9,53,49
